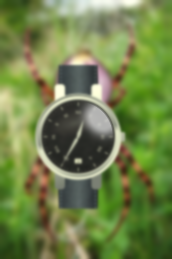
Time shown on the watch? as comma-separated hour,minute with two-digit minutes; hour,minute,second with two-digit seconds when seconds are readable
12,35
